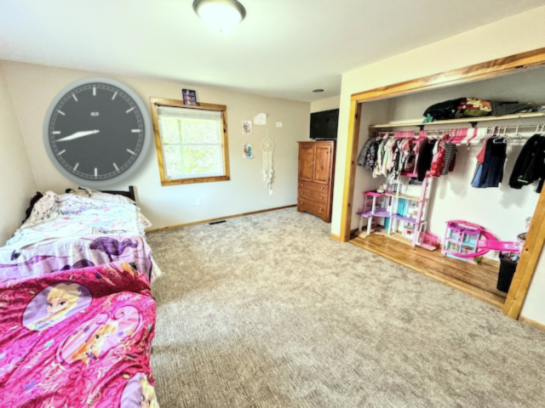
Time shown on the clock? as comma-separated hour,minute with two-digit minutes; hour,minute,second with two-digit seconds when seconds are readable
8,43
